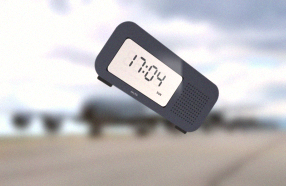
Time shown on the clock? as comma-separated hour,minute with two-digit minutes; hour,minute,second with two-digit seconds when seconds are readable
17,04
